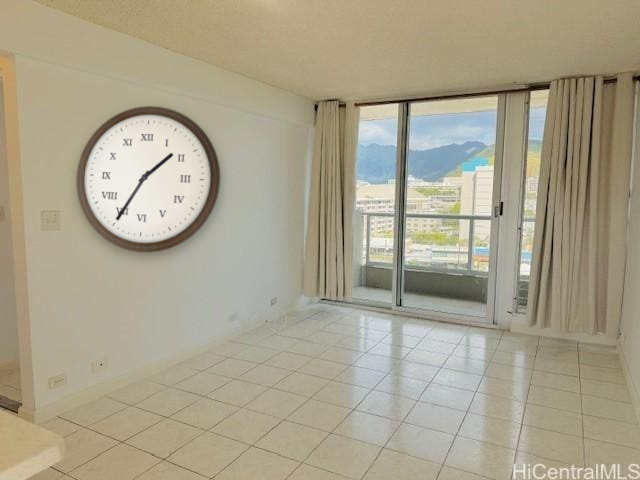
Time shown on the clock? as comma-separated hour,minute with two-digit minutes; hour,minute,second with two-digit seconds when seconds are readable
1,35
